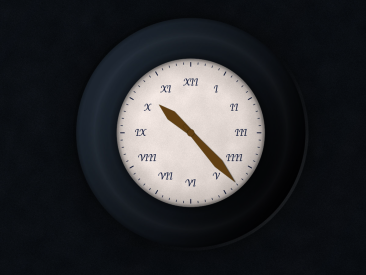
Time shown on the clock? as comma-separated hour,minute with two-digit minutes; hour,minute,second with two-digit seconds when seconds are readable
10,23
